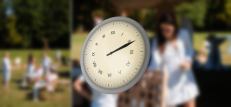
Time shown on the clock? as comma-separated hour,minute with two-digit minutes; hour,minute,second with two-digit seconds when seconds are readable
2,11
